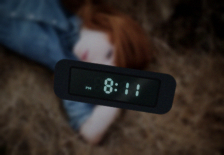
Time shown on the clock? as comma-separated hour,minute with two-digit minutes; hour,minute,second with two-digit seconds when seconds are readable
8,11
